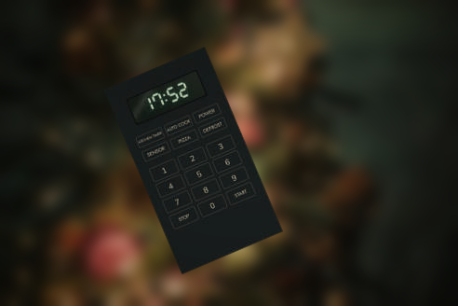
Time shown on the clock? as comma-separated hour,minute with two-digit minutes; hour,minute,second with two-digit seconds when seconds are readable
17,52
